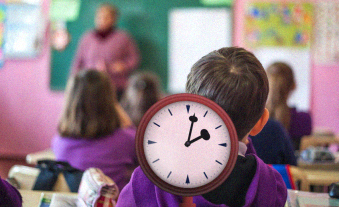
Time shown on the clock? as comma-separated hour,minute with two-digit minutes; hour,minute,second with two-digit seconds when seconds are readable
2,02
